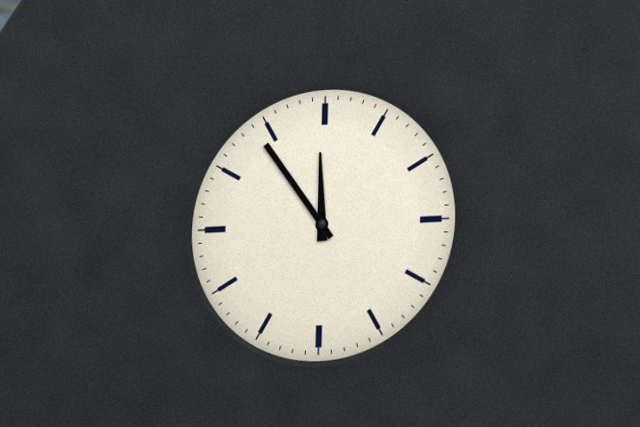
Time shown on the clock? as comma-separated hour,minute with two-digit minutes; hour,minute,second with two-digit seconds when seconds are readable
11,54
